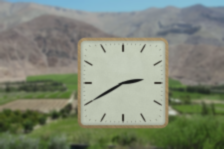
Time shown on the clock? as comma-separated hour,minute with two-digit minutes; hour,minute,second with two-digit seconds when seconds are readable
2,40
